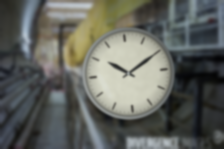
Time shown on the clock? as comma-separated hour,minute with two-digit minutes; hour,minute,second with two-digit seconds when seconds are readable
10,10
